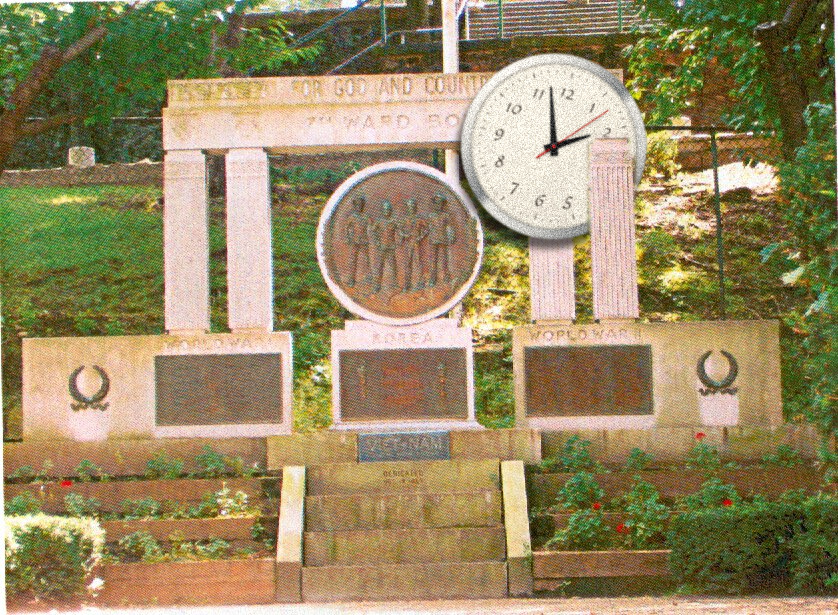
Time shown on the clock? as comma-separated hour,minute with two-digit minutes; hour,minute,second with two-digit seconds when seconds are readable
1,57,07
